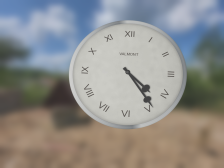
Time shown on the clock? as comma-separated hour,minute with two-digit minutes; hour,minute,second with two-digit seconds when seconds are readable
4,24
